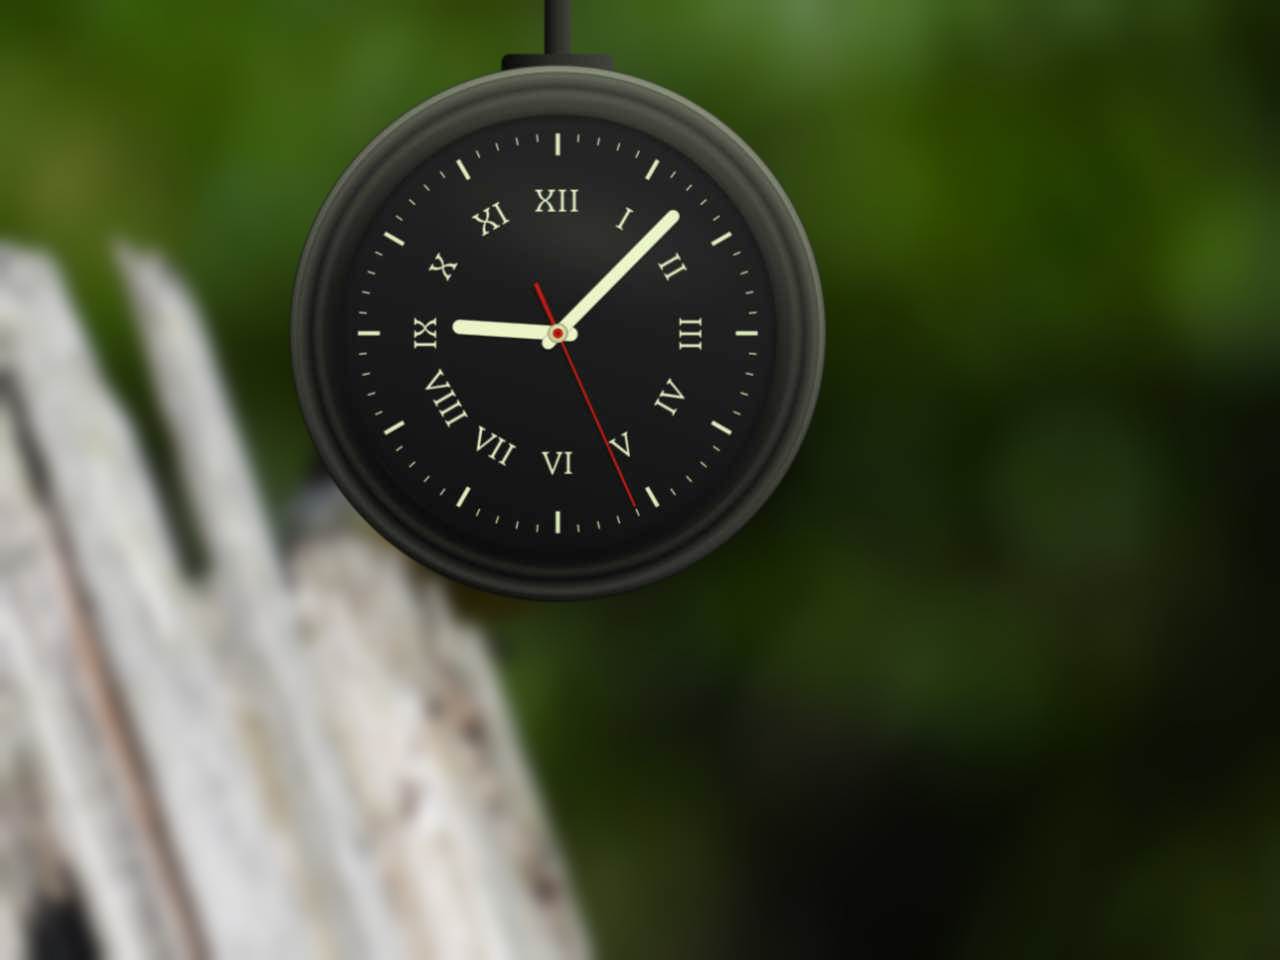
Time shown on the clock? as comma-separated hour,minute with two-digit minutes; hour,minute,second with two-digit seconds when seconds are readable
9,07,26
